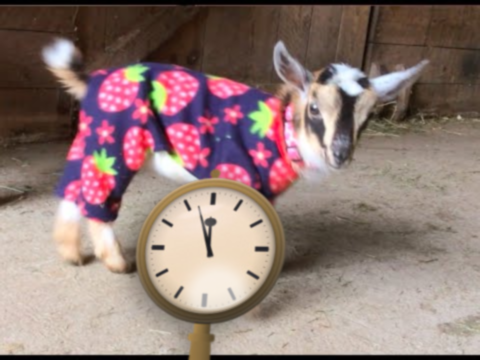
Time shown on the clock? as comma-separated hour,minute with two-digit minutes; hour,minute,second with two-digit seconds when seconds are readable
11,57
